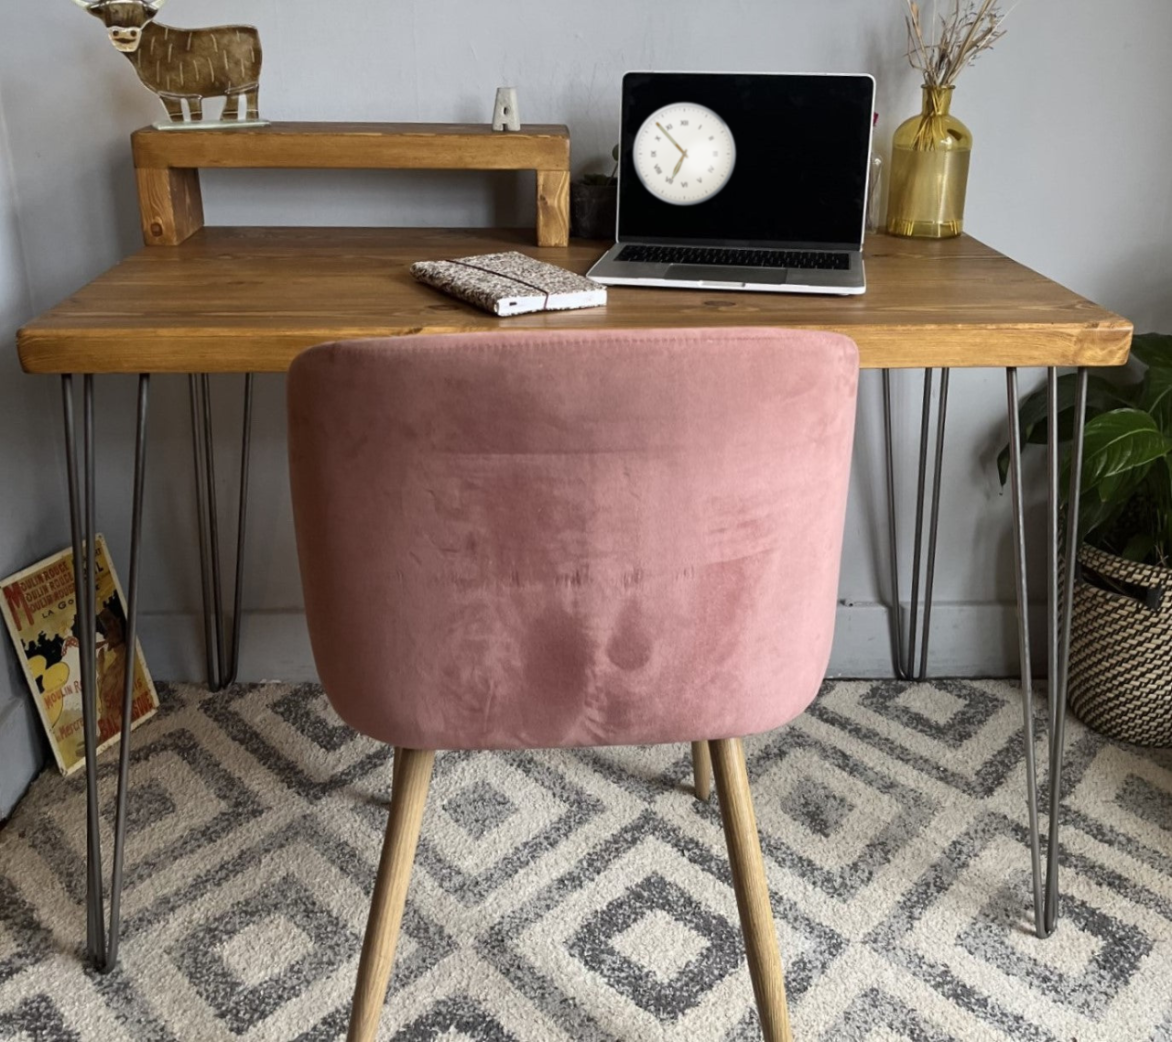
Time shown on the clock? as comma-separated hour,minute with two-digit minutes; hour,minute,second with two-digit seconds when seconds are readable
6,53
